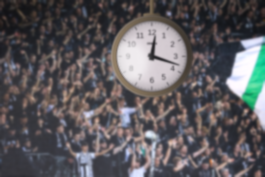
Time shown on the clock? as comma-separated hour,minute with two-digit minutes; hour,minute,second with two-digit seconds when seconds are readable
12,18
